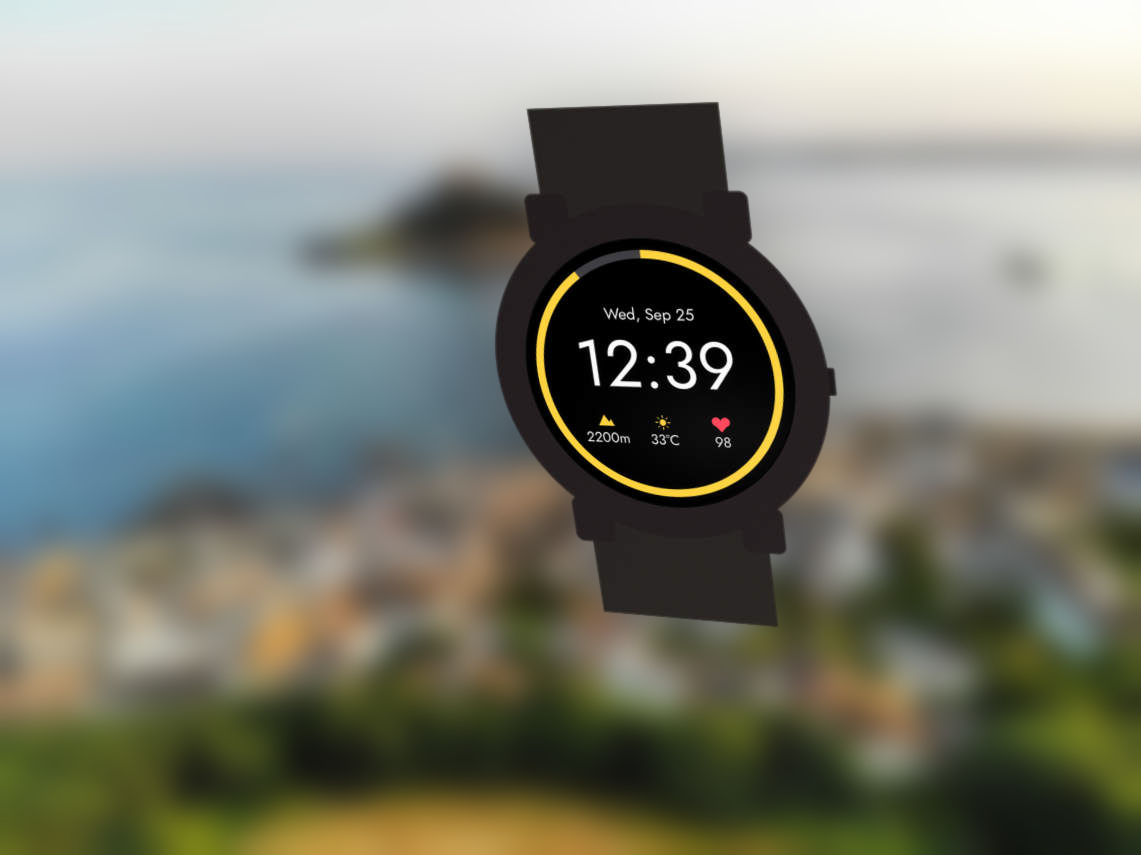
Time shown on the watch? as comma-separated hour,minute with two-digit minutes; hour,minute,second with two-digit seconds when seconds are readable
12,39
